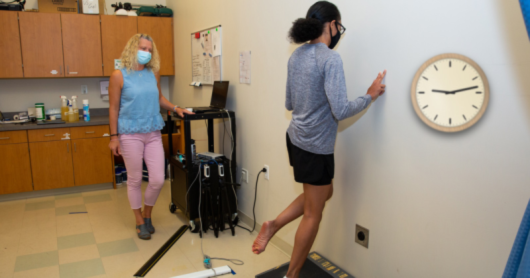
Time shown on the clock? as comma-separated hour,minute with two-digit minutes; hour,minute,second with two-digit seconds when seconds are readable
9,13
